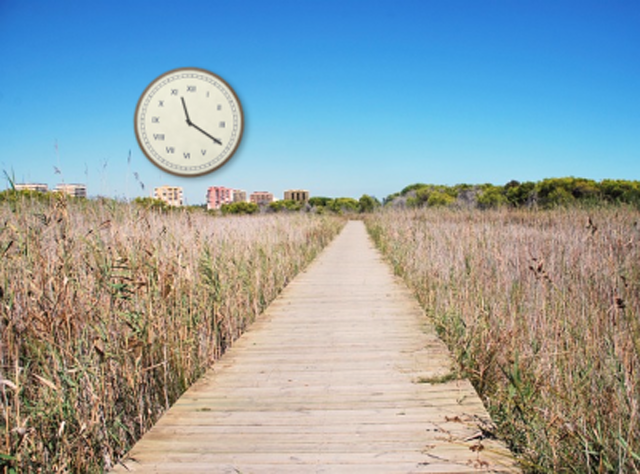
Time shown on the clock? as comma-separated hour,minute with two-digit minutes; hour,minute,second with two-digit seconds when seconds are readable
11,20
